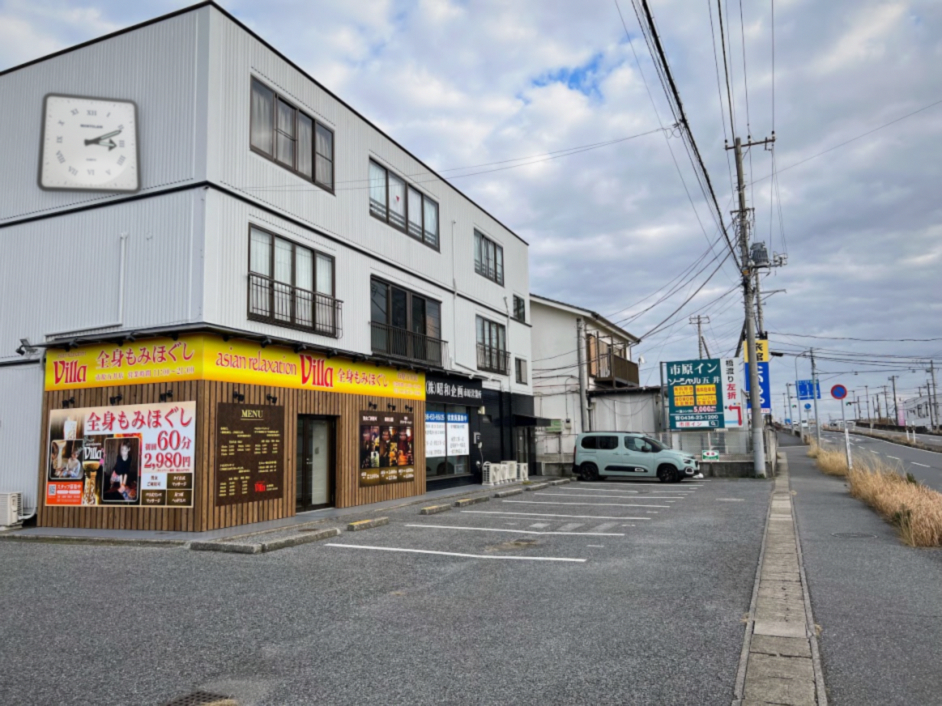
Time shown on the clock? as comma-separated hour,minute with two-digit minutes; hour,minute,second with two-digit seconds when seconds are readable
3,11
